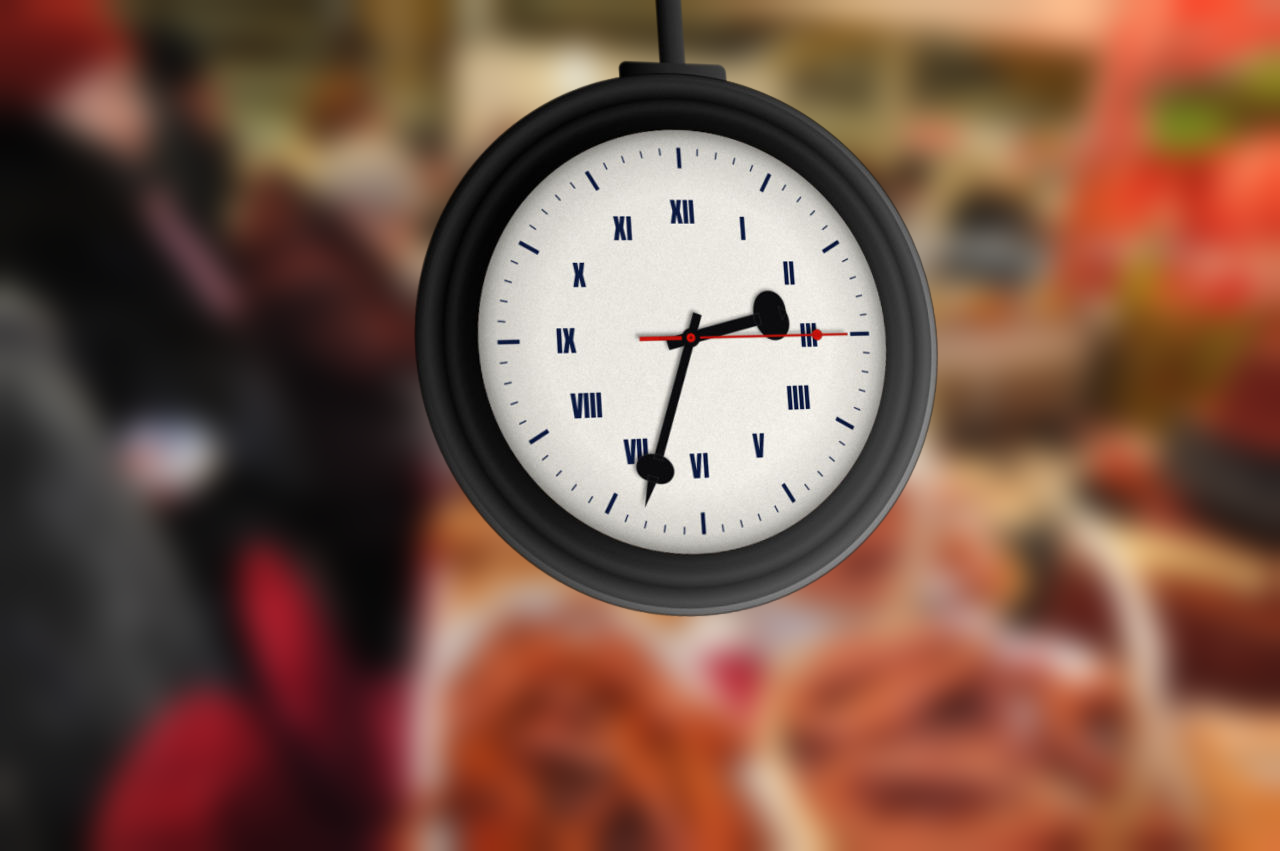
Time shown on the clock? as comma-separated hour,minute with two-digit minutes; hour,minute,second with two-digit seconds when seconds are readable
2,33,15
